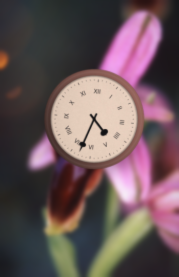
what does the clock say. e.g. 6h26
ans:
4h33
